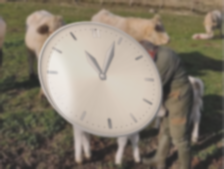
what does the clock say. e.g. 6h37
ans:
11h04
